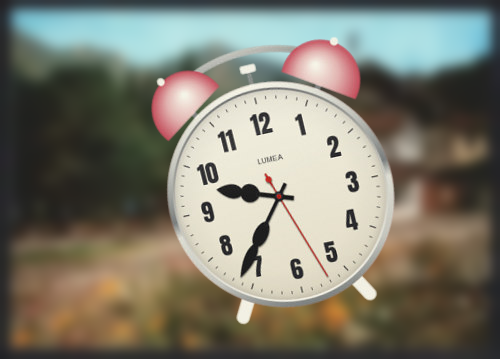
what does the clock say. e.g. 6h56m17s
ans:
9h36m27s
